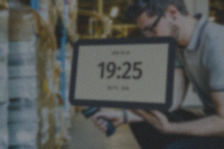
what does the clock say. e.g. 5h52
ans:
19h25
